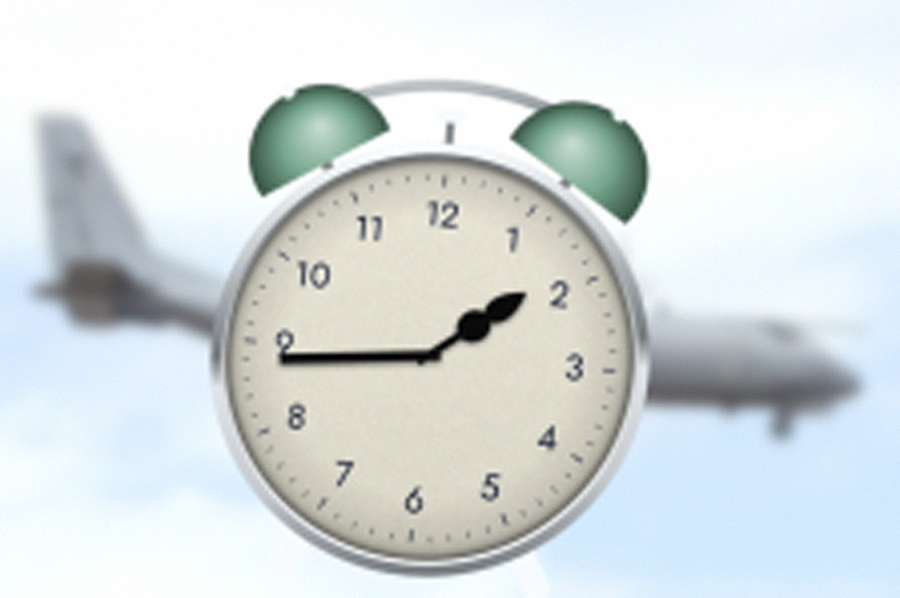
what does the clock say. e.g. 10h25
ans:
1h44
